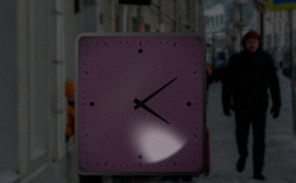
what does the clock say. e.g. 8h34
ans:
4h09
